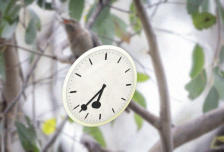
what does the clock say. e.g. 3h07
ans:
6h38
